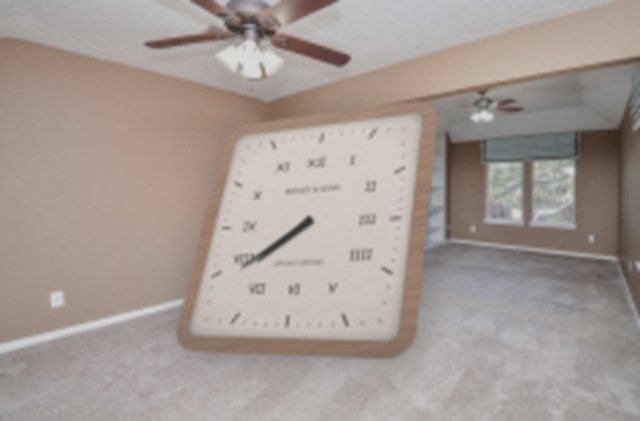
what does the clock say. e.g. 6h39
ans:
7h39
